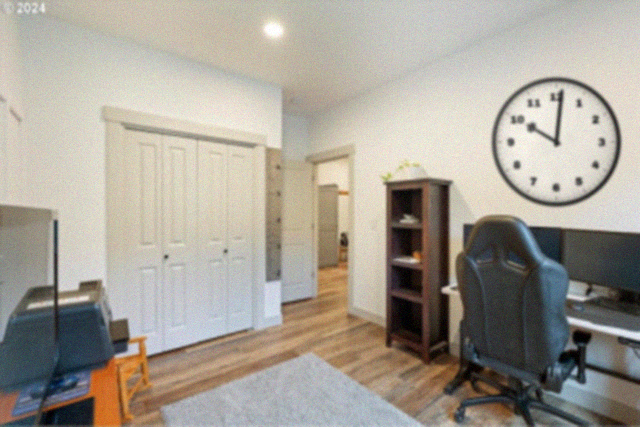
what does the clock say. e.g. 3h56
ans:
10h01
